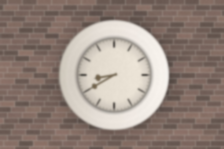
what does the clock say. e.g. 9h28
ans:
8h40
